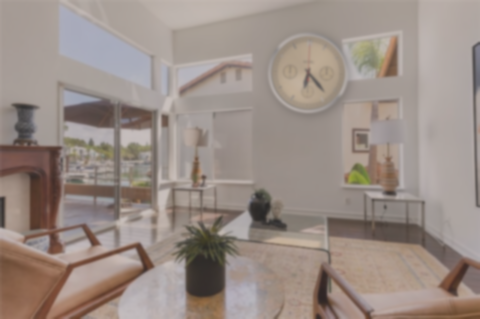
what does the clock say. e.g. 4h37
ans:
6h23
